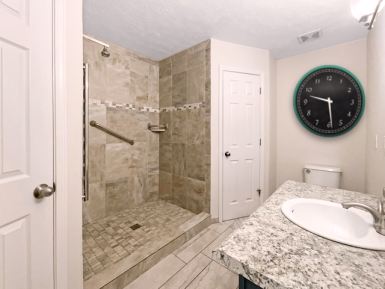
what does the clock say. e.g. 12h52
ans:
9h29
